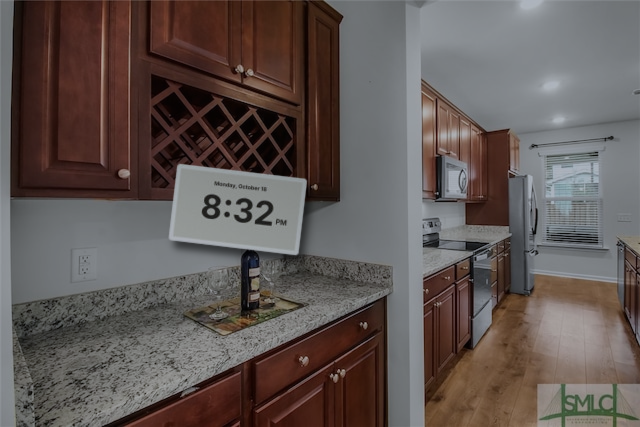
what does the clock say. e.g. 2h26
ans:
8h32
